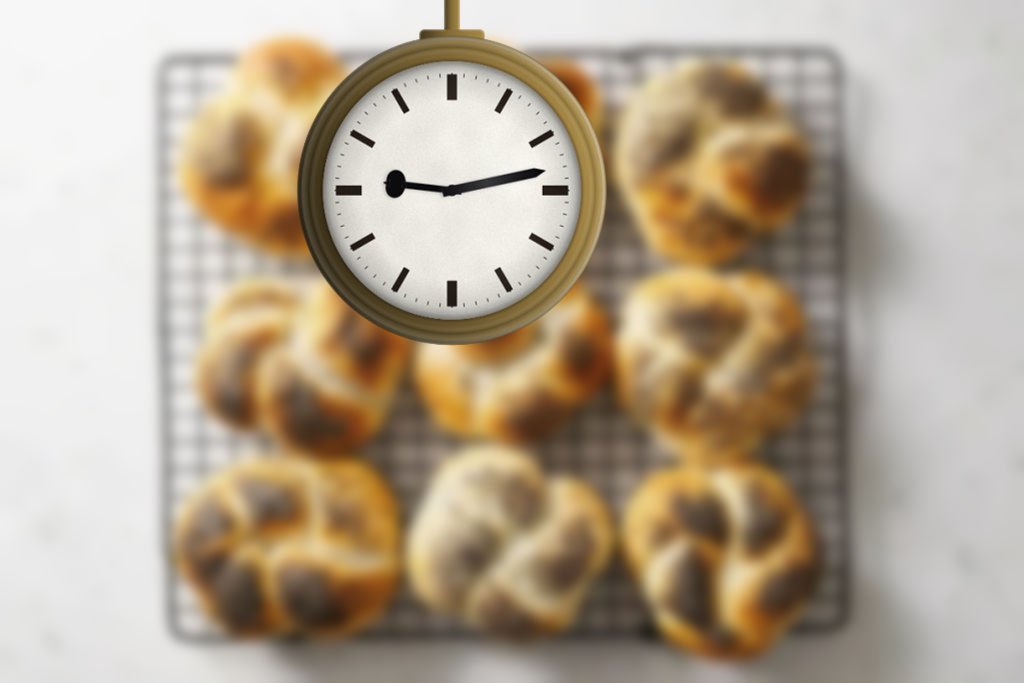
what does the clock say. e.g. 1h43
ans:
9h13
